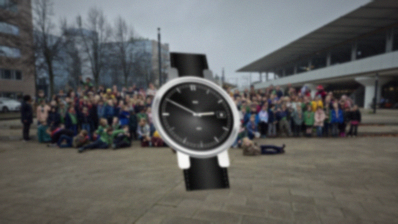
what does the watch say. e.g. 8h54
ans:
2h50
